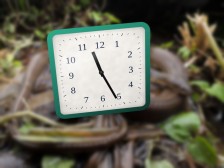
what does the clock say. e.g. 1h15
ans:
11h26
